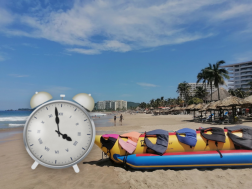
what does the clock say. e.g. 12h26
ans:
3h58
